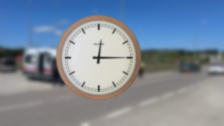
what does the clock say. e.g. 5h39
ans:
12h15
